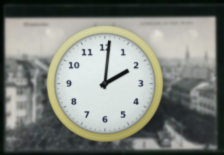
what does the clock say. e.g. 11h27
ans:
2h01
